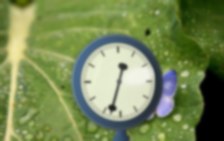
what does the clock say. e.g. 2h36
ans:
12h33
